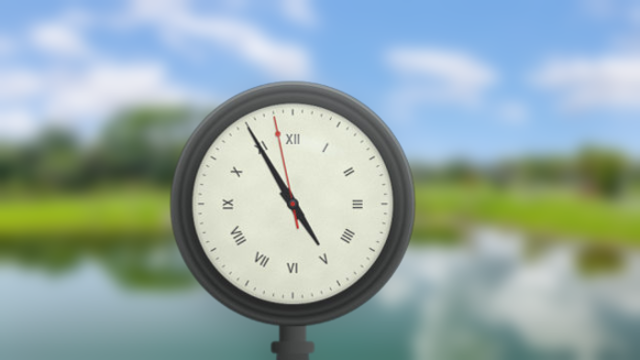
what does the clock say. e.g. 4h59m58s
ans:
4h54m58s
